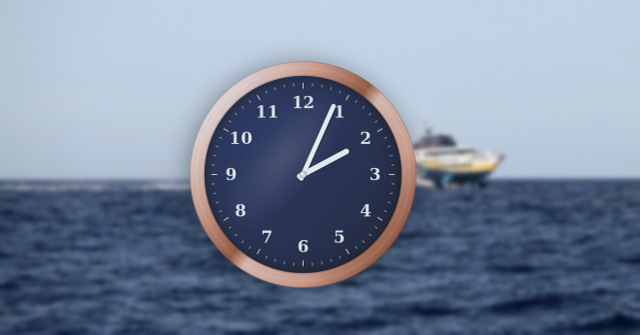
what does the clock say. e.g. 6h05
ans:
2h04
